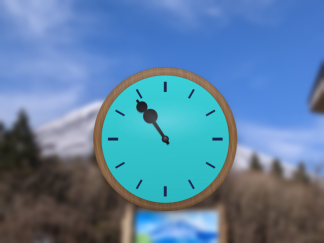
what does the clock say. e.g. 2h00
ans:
10h54
